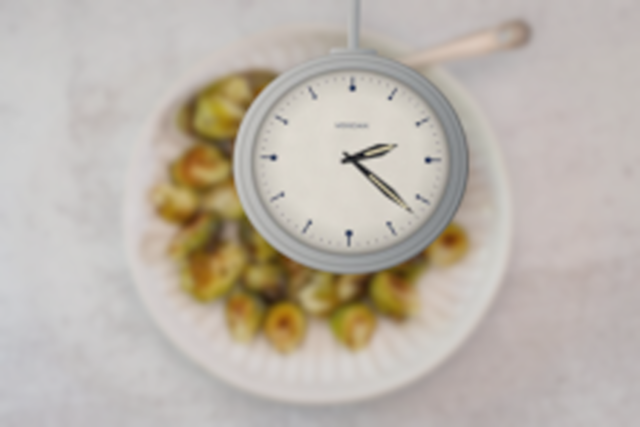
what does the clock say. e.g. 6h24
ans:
2h22
